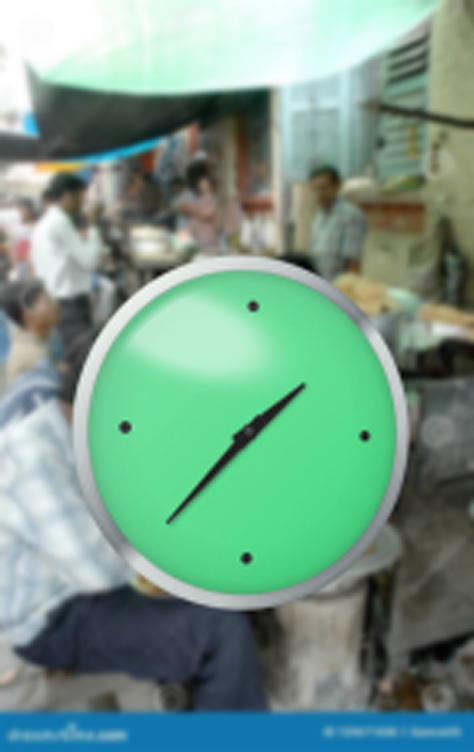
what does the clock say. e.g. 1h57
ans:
1h37
